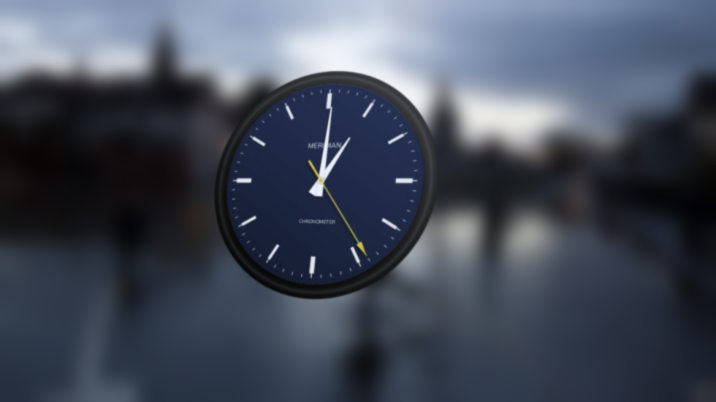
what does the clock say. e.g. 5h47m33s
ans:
1h00m24s
